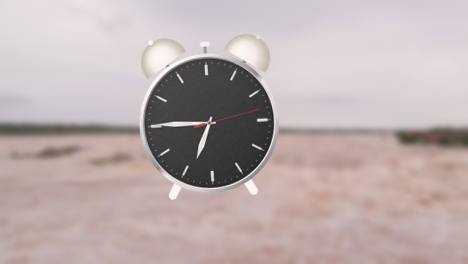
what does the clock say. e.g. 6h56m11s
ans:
6h45m13s
